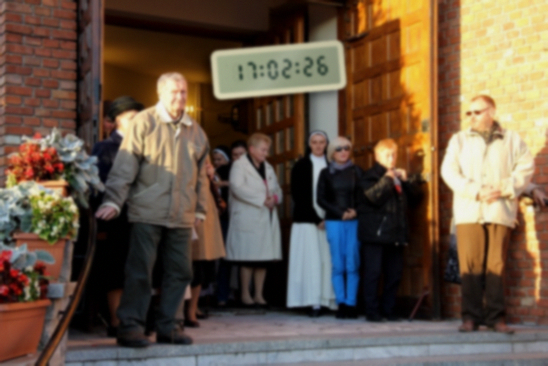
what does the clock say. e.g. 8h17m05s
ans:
17h02m26s
